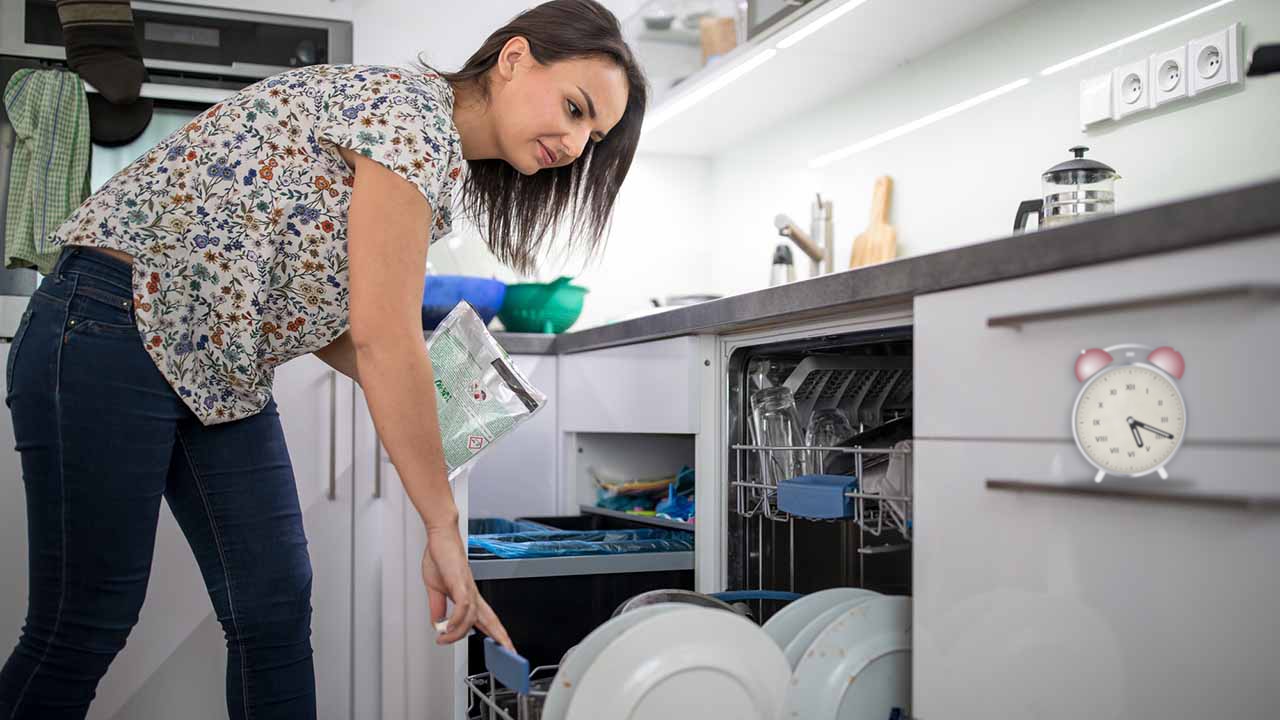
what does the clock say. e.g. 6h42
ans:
5h19
